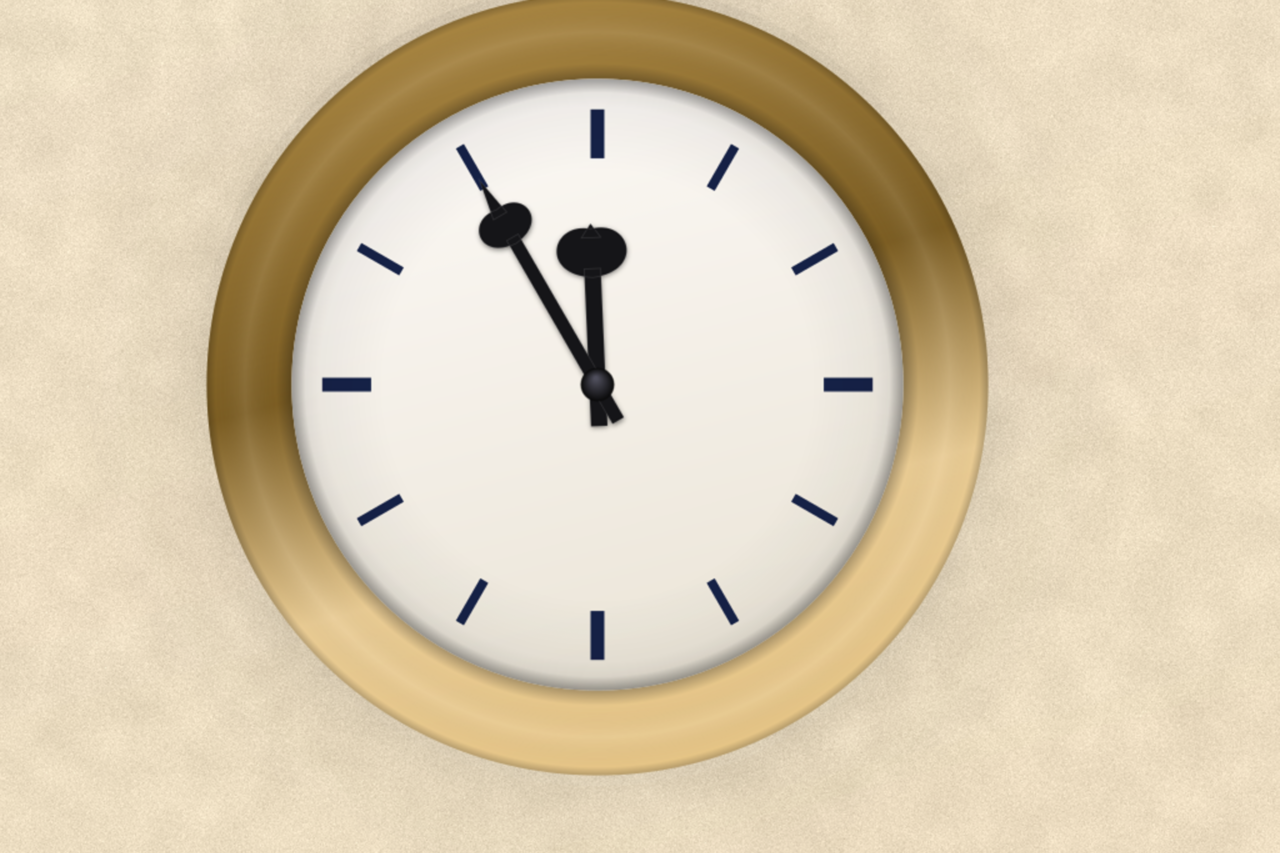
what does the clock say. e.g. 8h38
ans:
11h55
